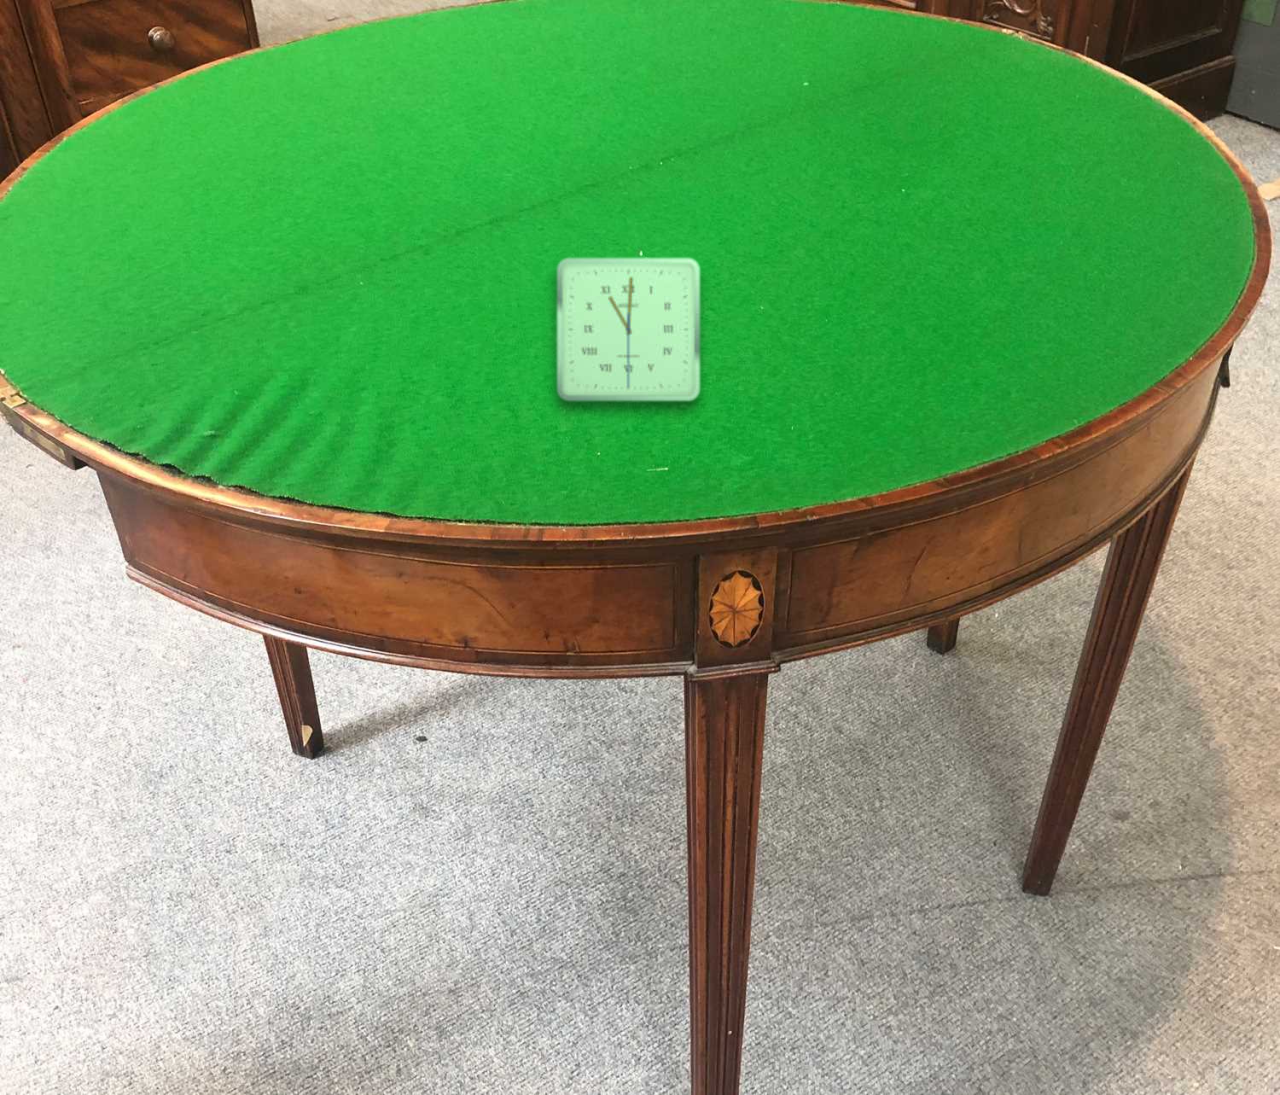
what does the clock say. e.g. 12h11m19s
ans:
11h00m30s
